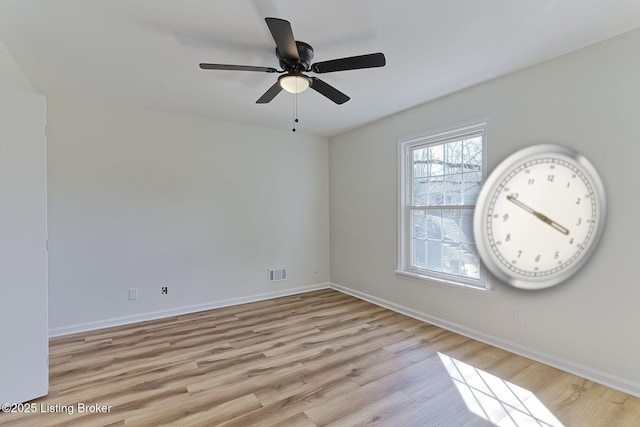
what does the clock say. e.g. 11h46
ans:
3h49
